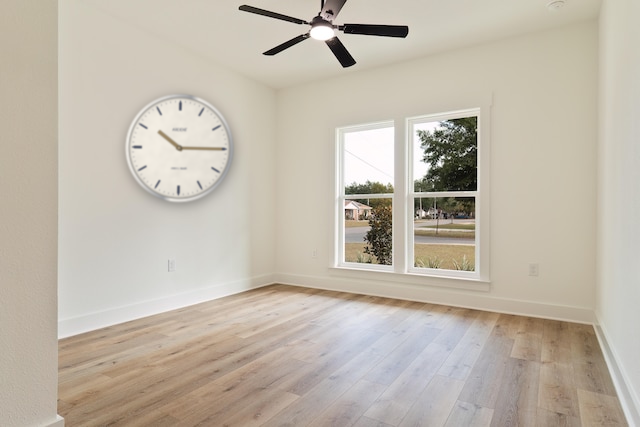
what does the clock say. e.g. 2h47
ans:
10h15
